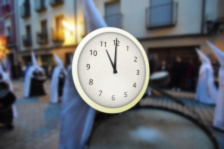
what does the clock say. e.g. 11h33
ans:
11h00
